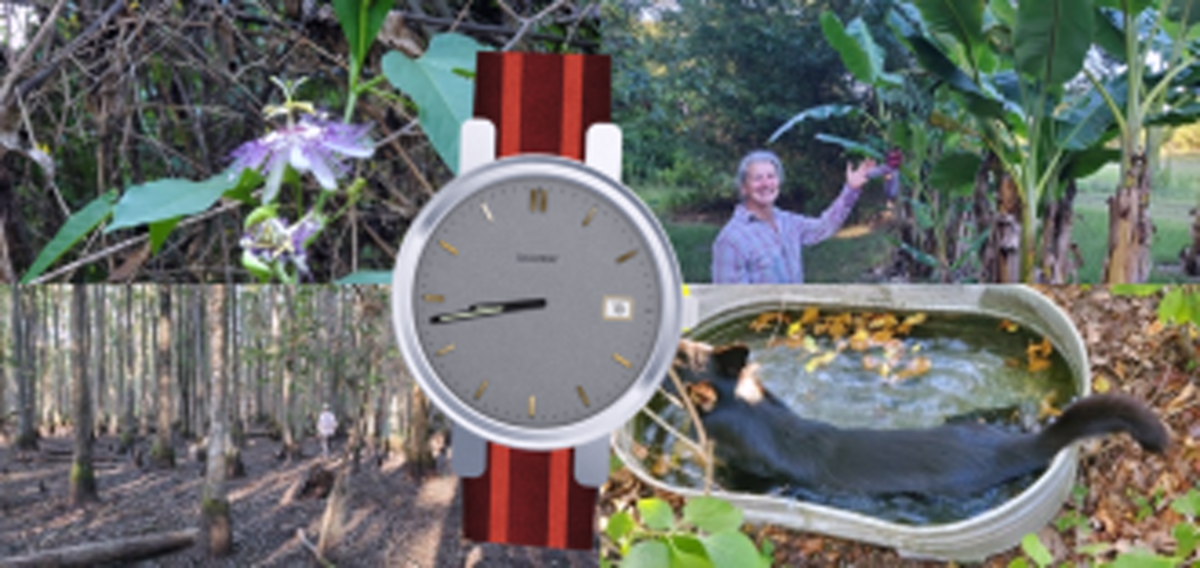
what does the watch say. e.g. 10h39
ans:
8h43
